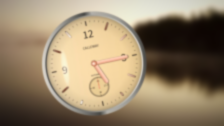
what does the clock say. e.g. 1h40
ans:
5h15
